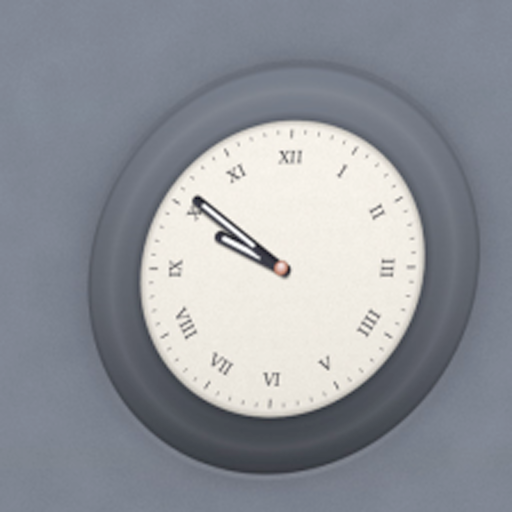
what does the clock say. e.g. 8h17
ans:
9h51
